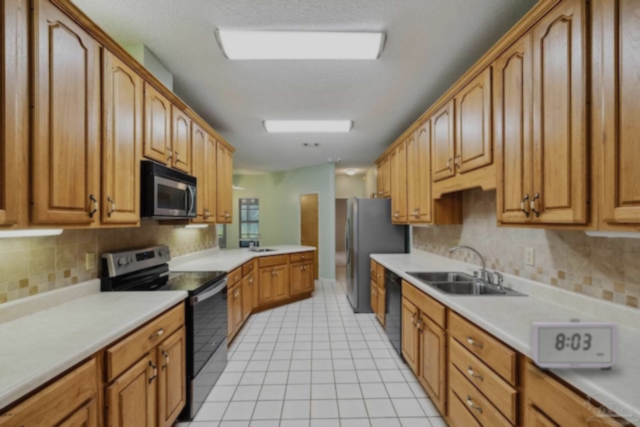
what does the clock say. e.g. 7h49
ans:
8h03
